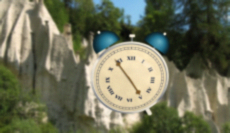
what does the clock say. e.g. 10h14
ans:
4h54
